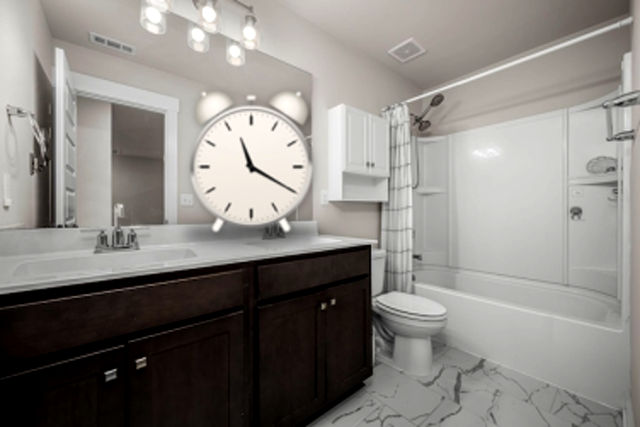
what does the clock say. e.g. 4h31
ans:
11h20
